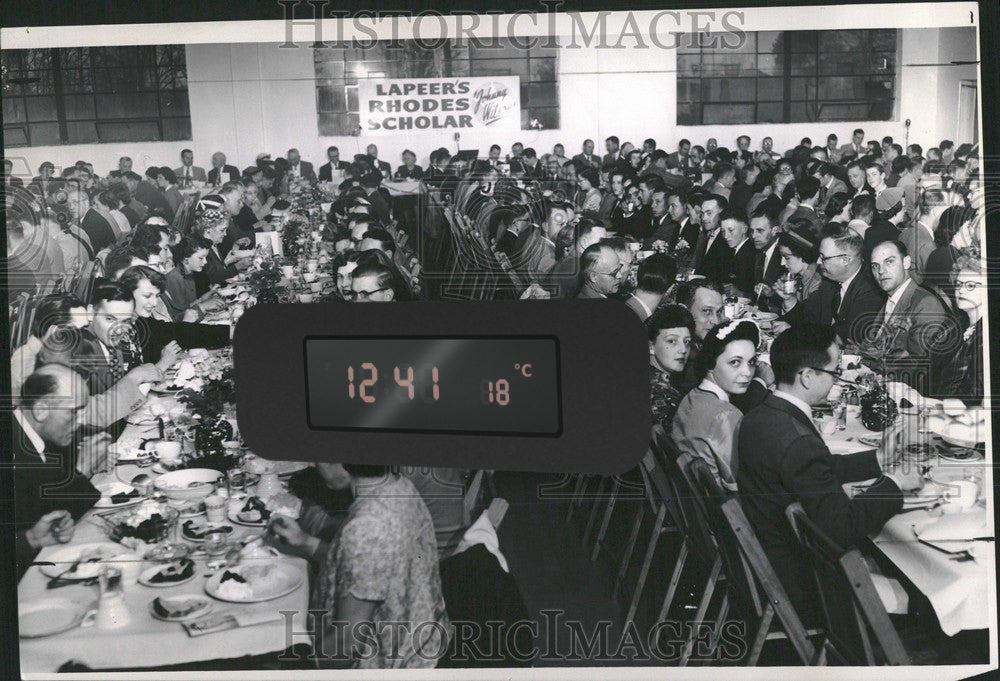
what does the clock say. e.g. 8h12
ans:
12h41
